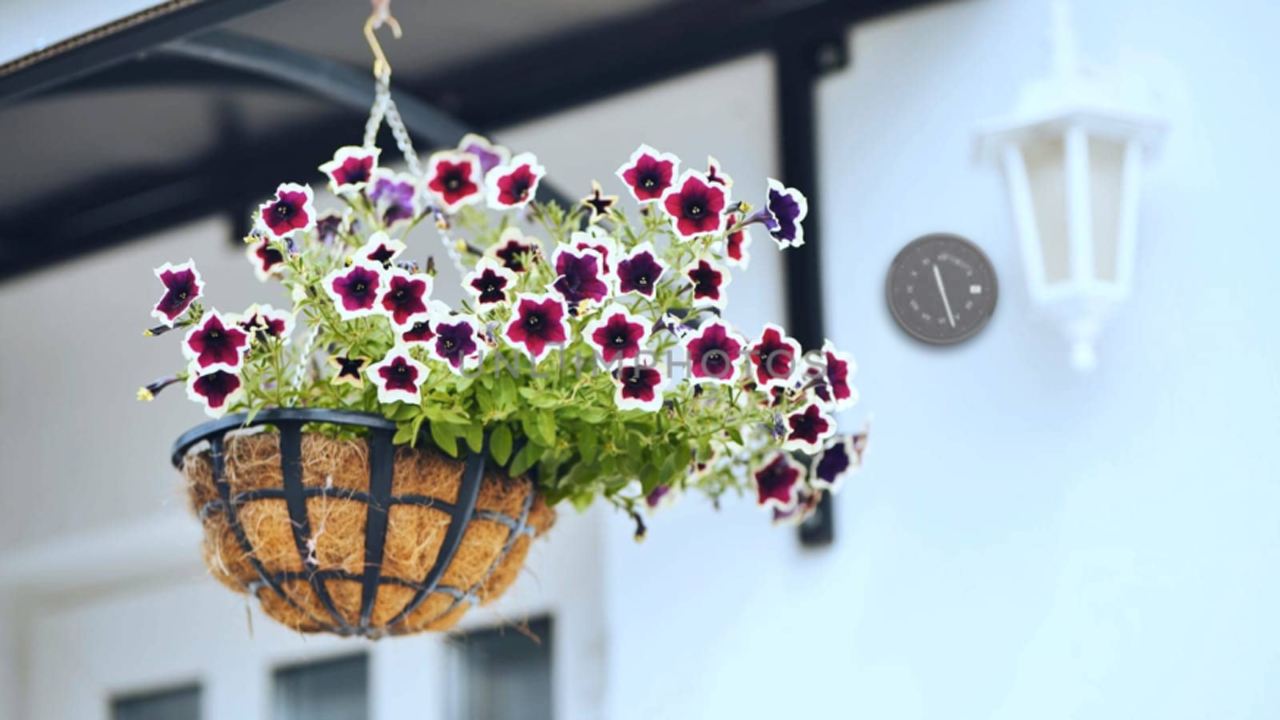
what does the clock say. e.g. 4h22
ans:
11h27
